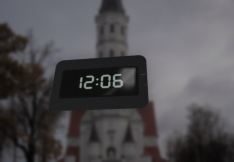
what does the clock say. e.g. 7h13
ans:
12h06
